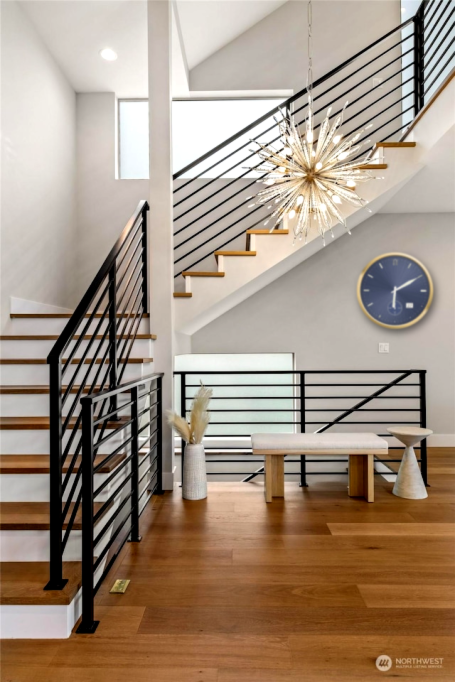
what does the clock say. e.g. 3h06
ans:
6h10
